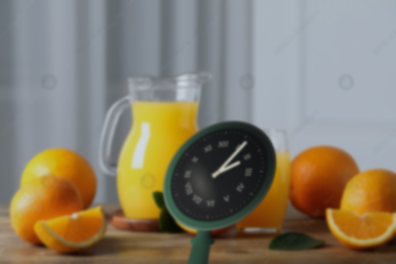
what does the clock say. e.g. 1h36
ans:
2h06
